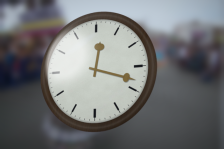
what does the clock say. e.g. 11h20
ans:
12h18
